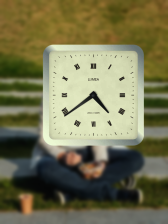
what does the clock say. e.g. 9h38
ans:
4h39
